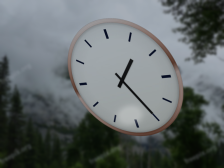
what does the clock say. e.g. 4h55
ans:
1h25
